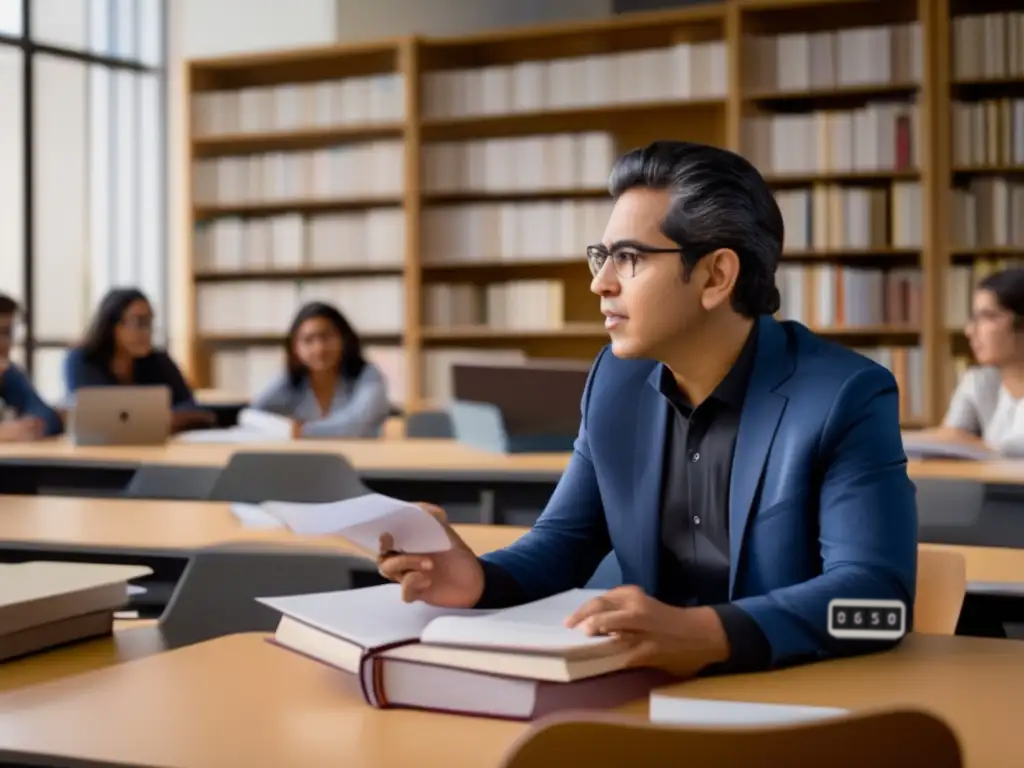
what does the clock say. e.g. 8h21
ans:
6h50
